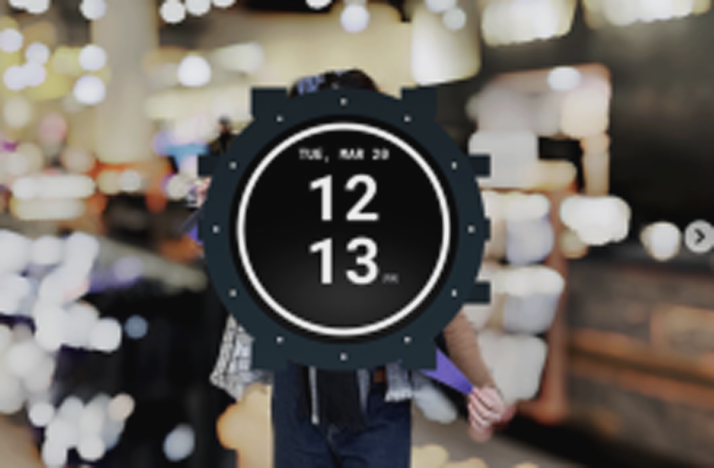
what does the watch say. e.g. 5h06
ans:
12h13
